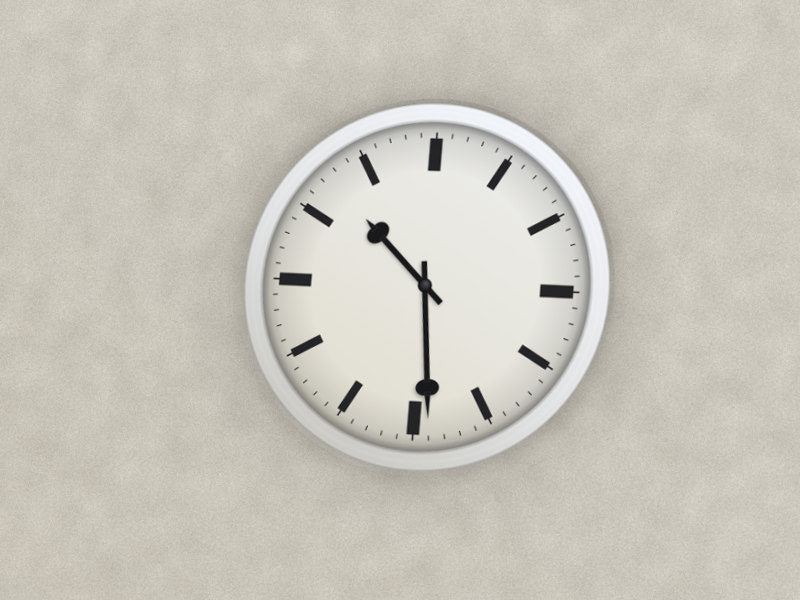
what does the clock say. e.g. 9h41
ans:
10h29
